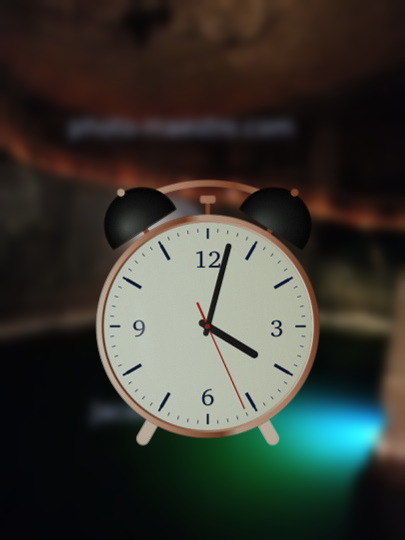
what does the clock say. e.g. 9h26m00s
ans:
4h02m26s
